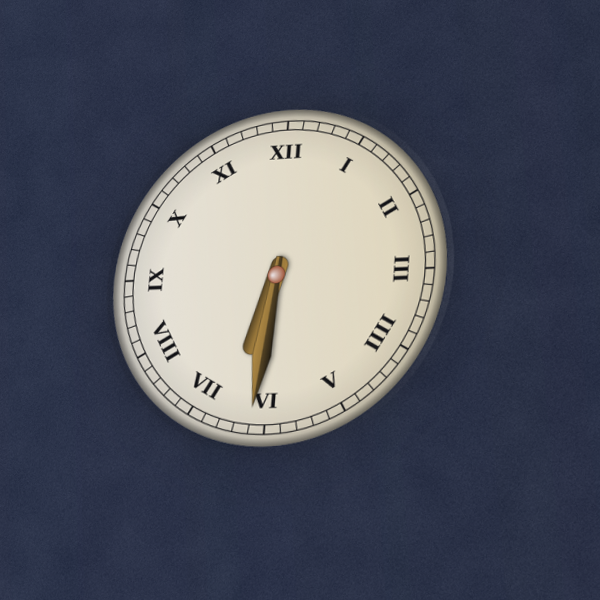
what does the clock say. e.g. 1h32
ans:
6h31
